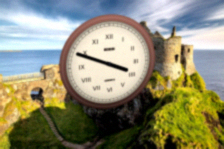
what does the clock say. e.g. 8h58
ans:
3h49
